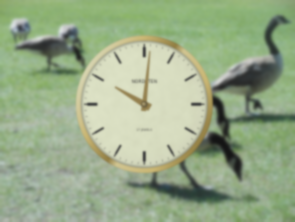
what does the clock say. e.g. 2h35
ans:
10h01
